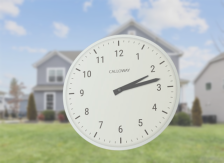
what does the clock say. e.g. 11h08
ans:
2h13
